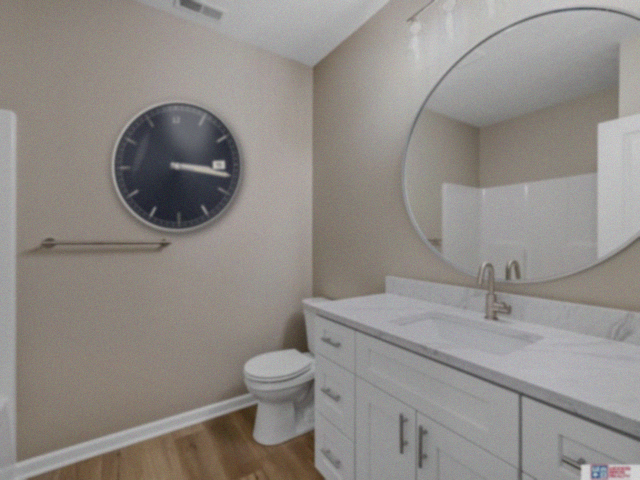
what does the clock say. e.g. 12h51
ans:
3h17
